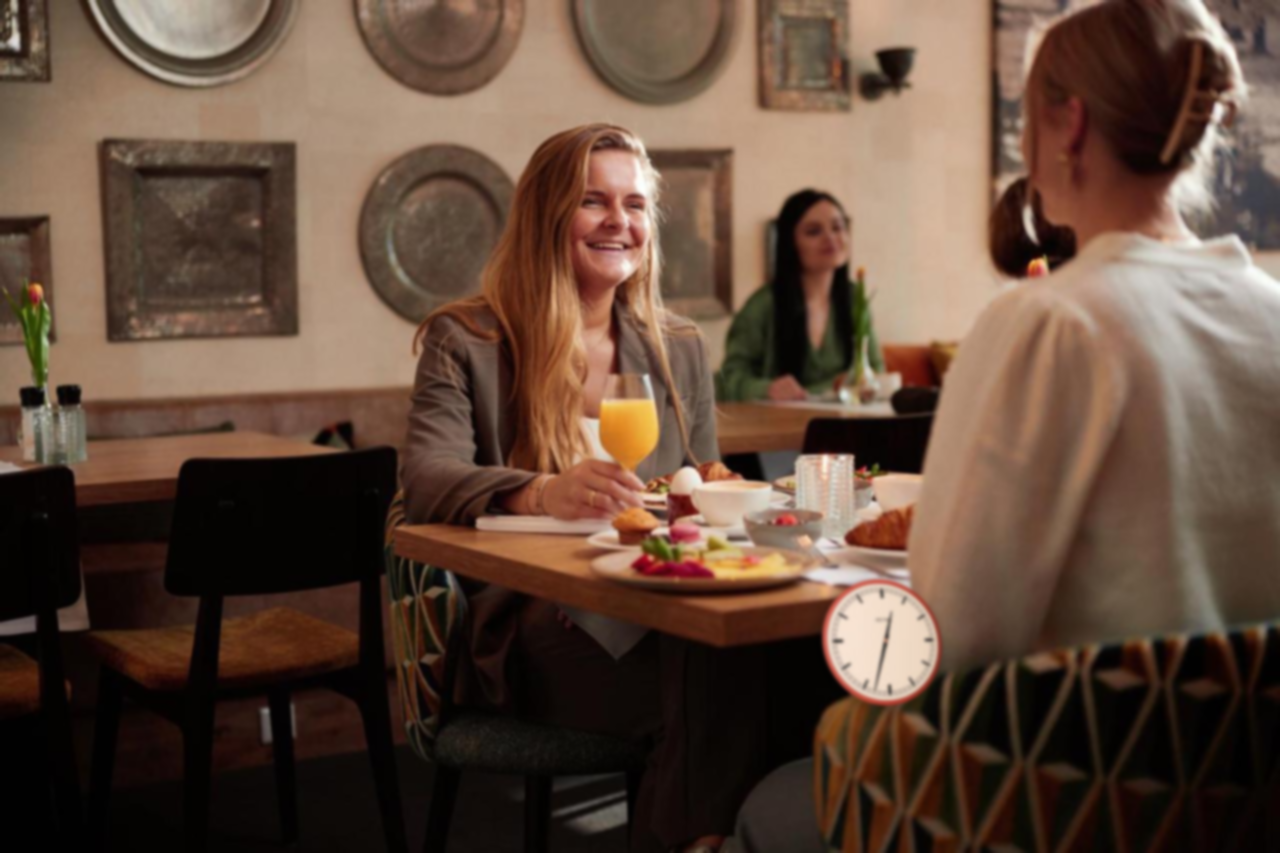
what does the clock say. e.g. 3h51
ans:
12h33
